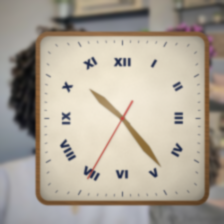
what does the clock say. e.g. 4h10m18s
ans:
10h23m35s
